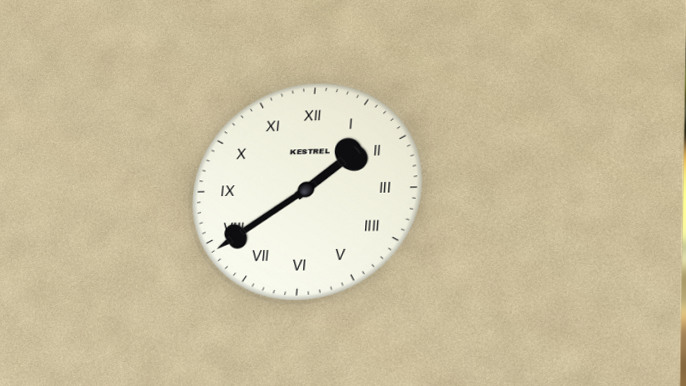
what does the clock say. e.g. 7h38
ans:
1h39
